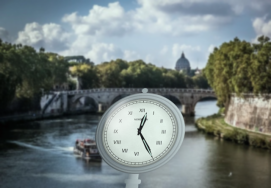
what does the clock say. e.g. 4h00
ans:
12h25
